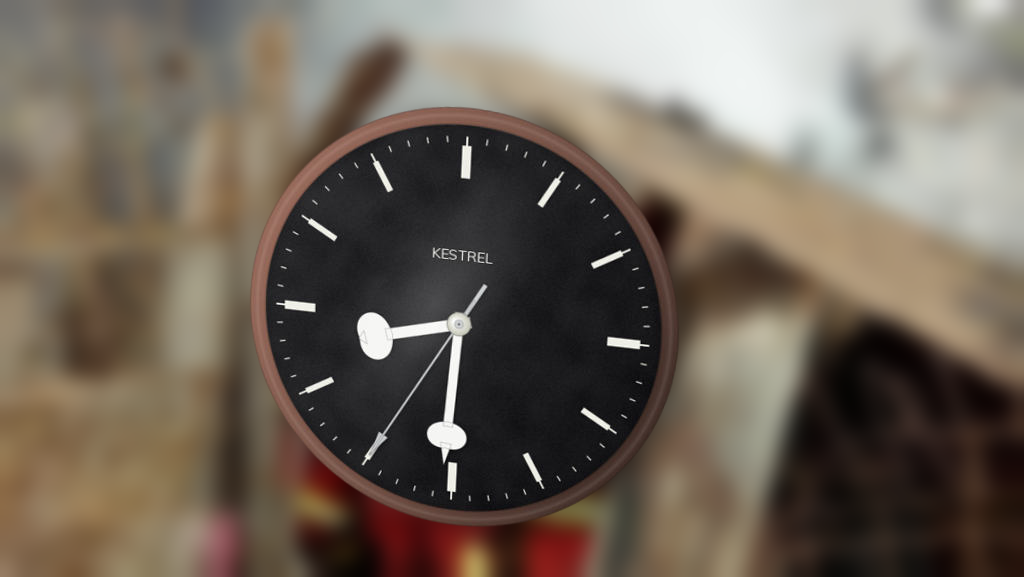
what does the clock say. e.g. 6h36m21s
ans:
8h30m35s
